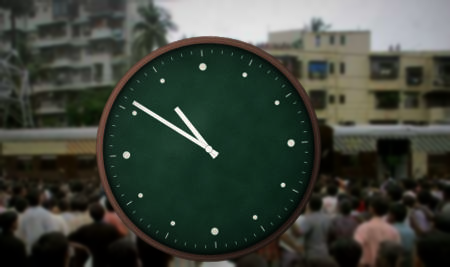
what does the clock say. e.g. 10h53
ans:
10h51
